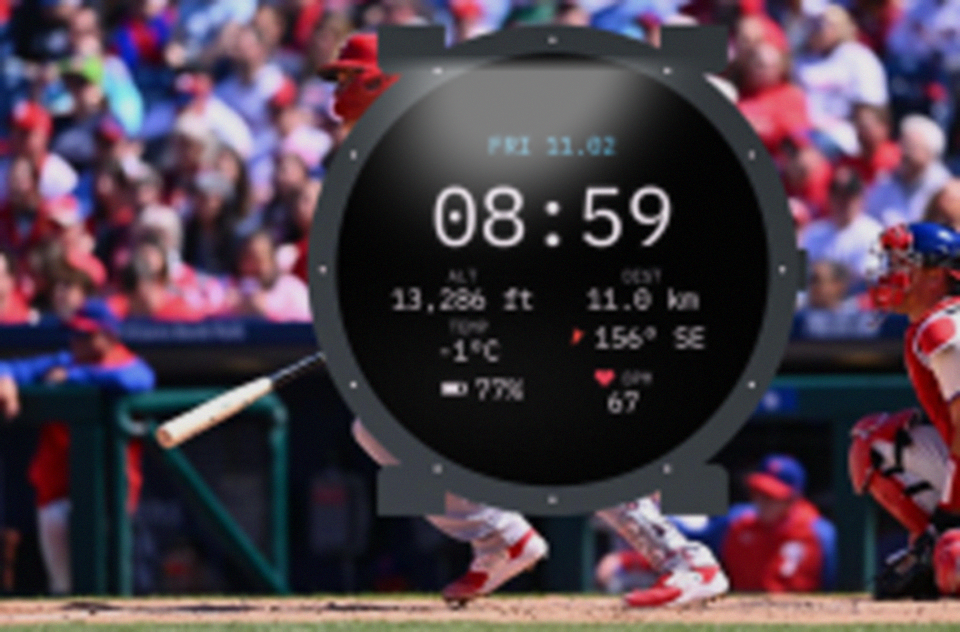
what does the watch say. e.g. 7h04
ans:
8h59
